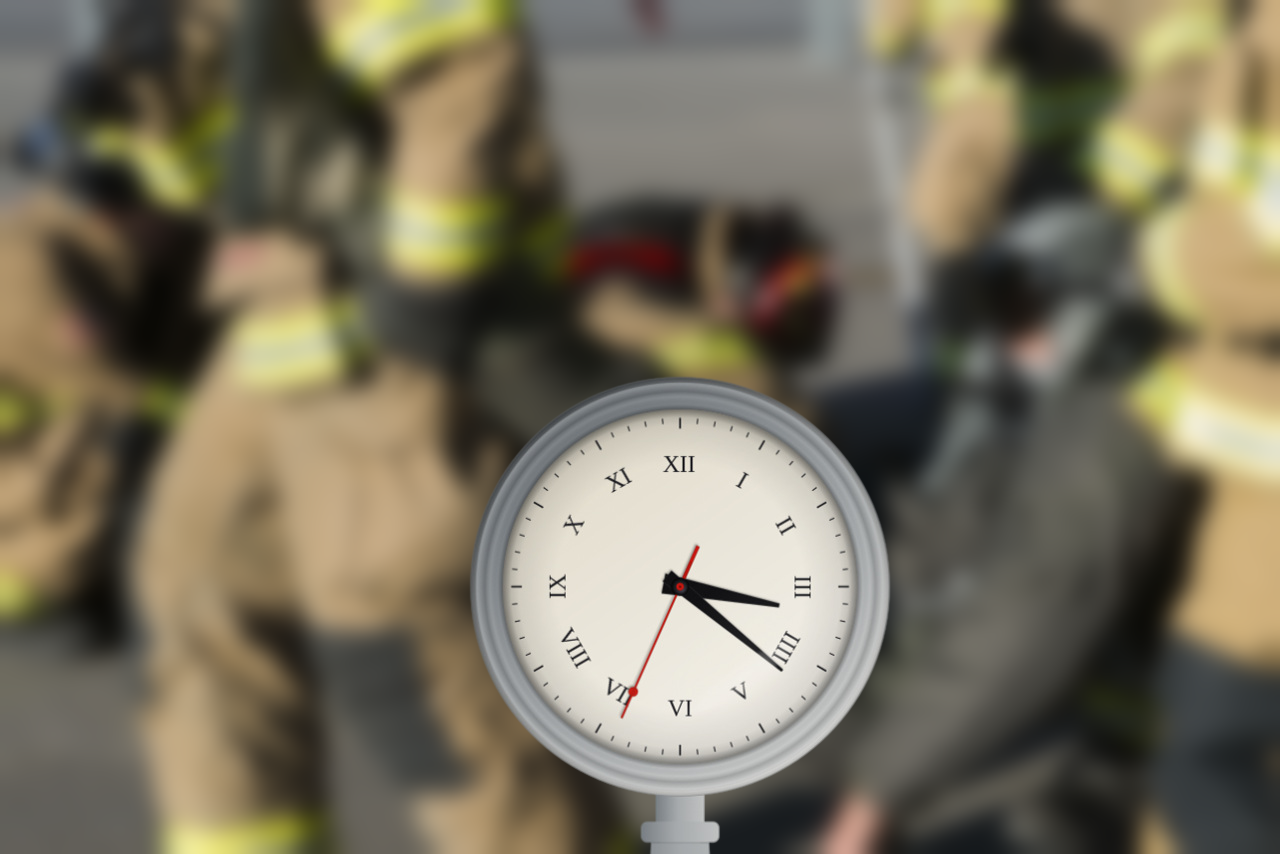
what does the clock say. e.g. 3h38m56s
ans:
3h21m34s
